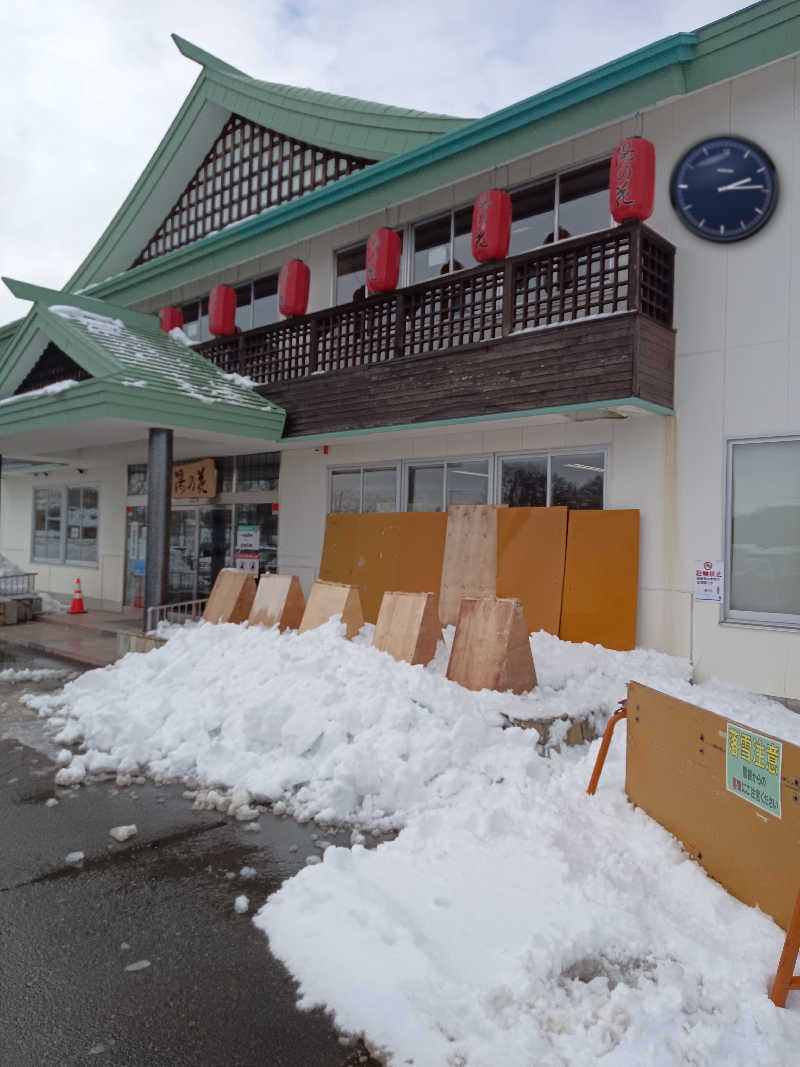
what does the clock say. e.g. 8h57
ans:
2h14
